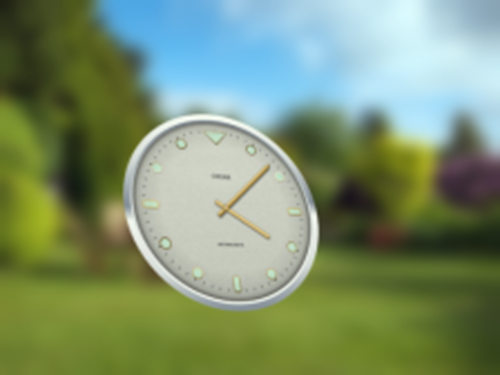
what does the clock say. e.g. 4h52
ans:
4h08
